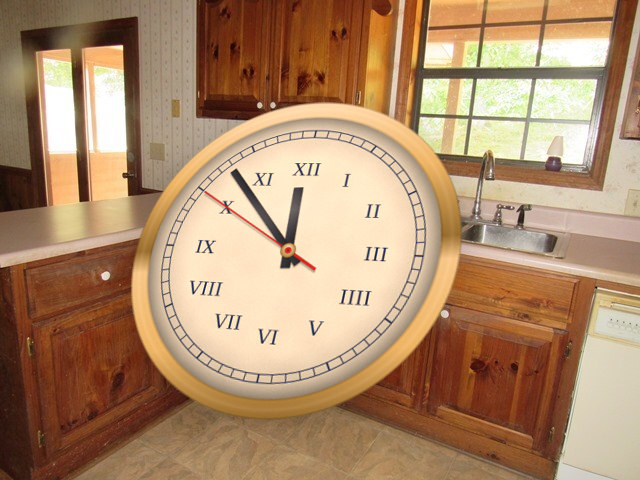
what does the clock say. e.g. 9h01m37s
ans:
11h52m50s
